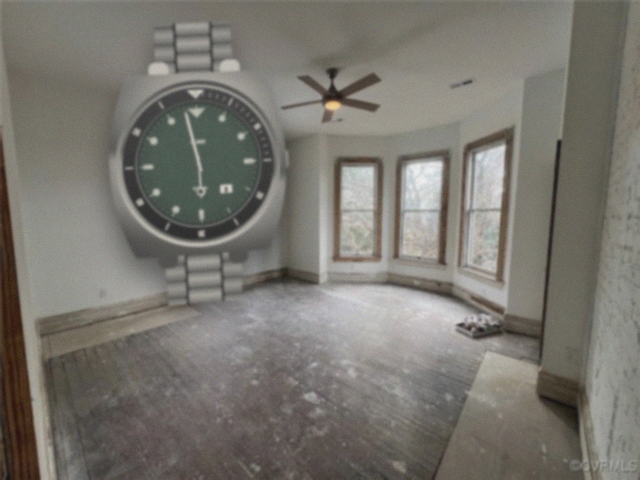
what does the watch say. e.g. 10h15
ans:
5h58
